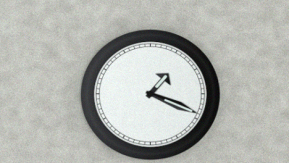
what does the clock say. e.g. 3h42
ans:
1h19
